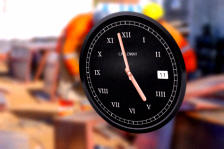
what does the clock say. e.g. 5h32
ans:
4h58
